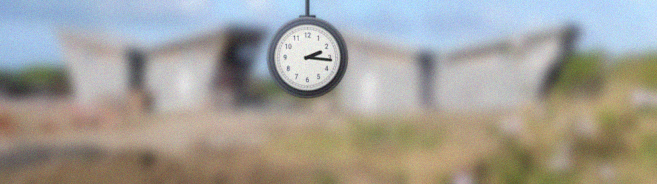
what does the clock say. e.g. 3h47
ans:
2h16
